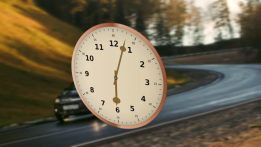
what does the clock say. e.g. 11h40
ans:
6h03
